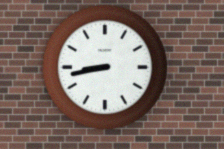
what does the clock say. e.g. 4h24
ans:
8h43
